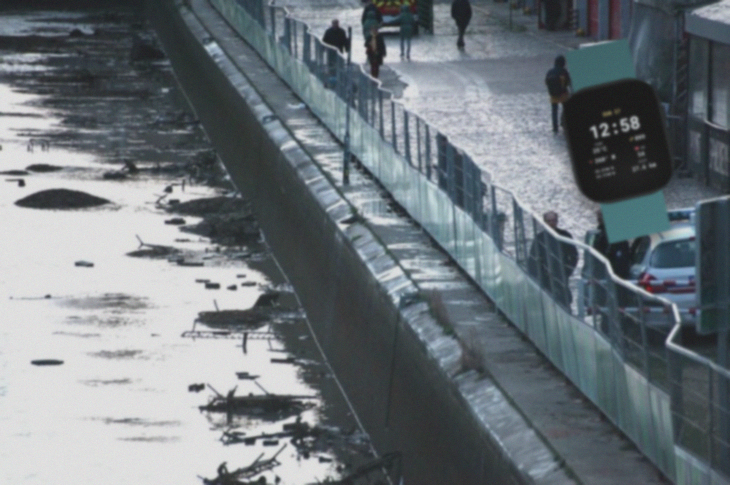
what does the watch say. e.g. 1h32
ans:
12h58
